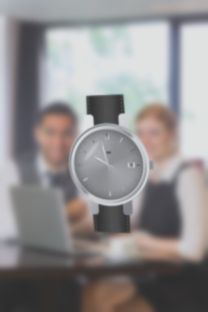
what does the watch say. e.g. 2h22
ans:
9h58
